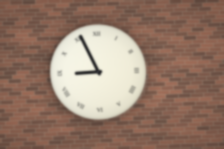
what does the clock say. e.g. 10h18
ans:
8h56
